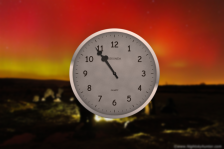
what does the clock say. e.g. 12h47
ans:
10h54
